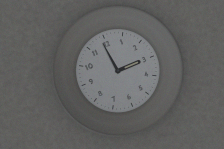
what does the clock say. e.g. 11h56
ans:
2h59
